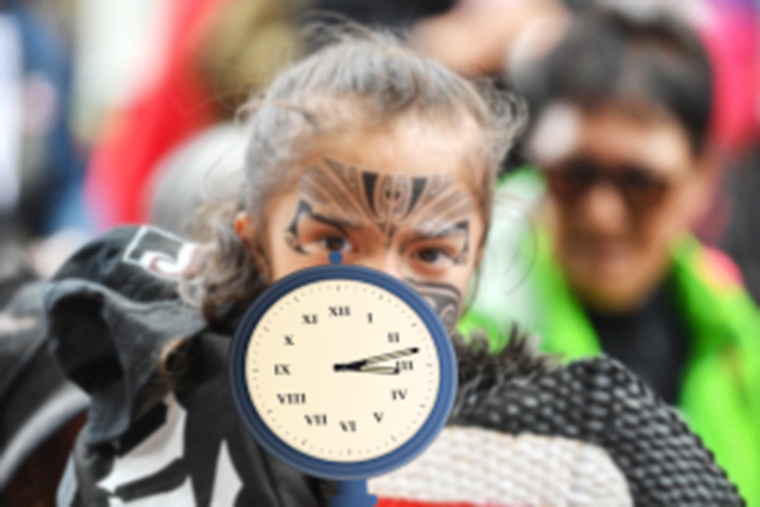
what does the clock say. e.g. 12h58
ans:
3h13
